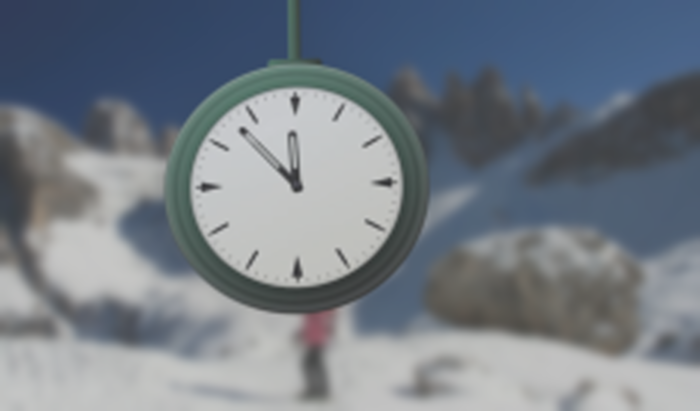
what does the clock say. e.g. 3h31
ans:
11h53
